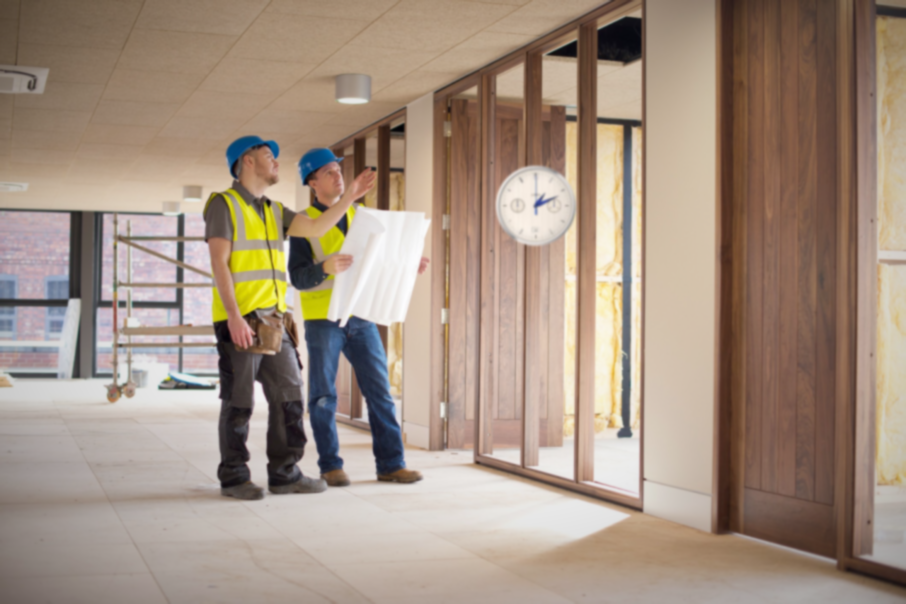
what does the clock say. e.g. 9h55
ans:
1h11
